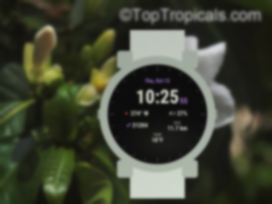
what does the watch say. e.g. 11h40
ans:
10h25
